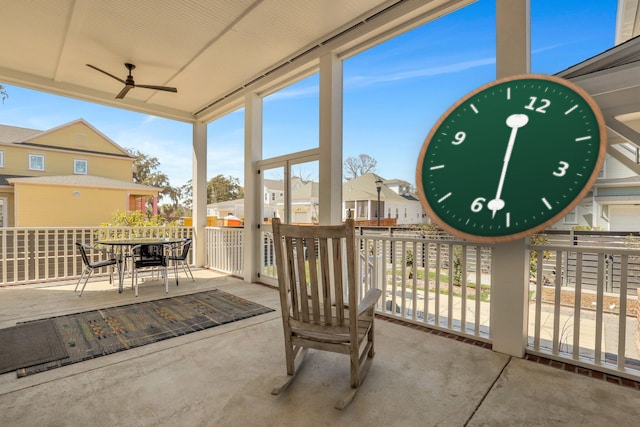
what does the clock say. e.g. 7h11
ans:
11h27
